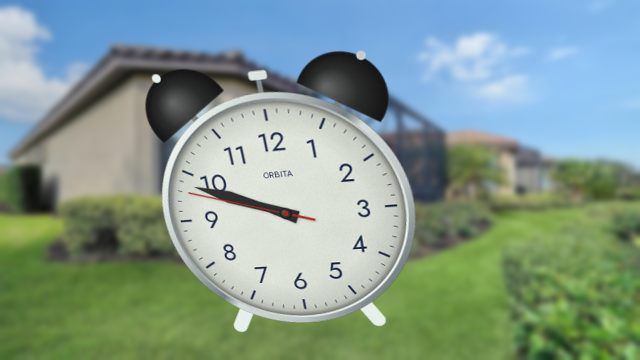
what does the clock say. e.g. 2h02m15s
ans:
9h48m48s
